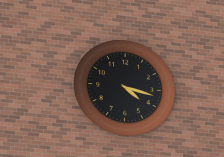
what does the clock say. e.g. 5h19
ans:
4h17
